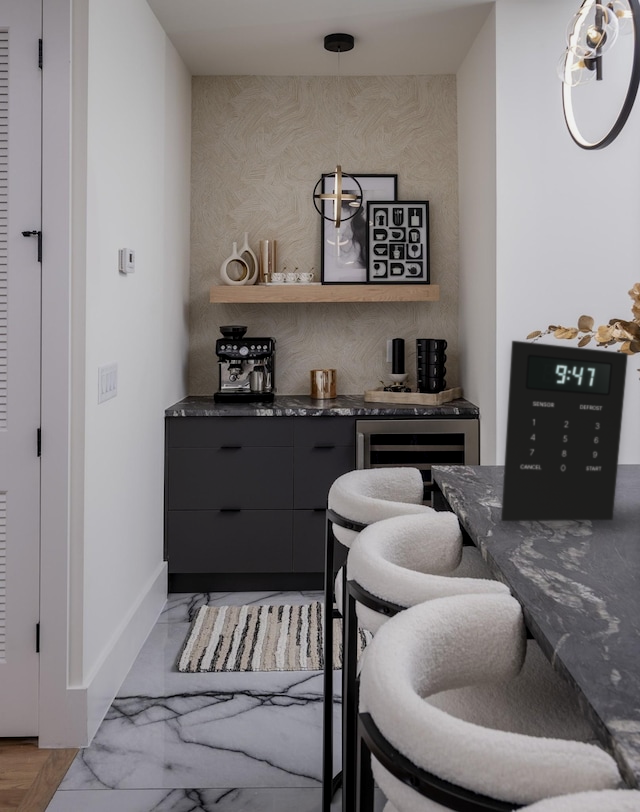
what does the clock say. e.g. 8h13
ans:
9h47
